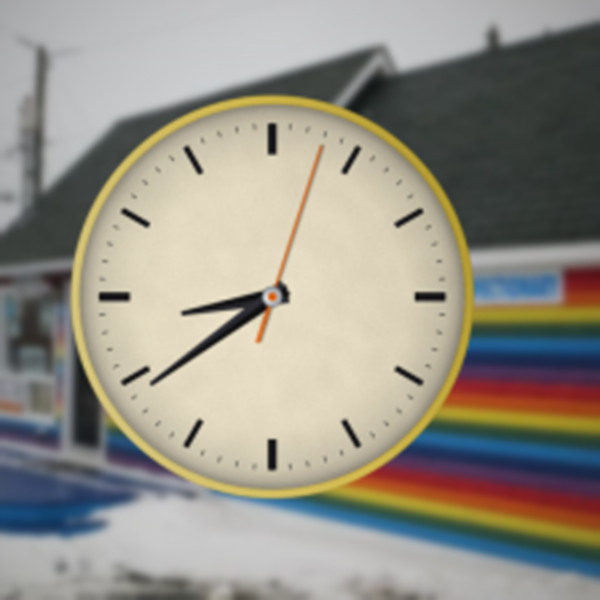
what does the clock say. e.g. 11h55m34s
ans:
8h39m03s
